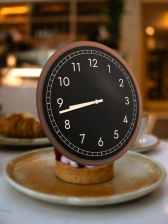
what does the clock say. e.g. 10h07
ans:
8h43
